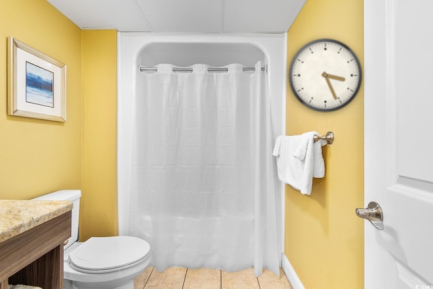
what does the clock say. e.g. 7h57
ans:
3h26
